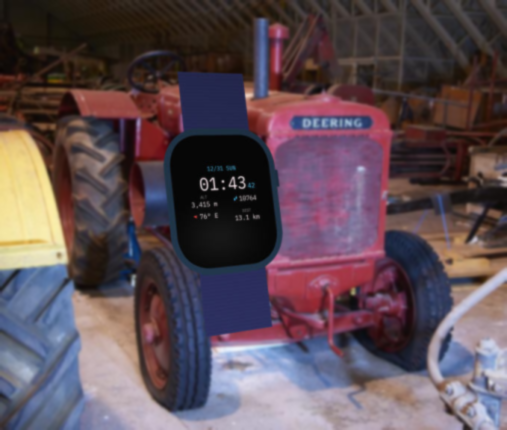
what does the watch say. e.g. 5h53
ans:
1h43
